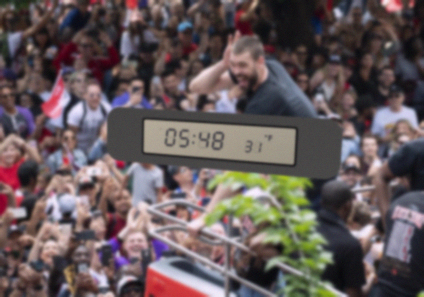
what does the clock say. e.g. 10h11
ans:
5h48
